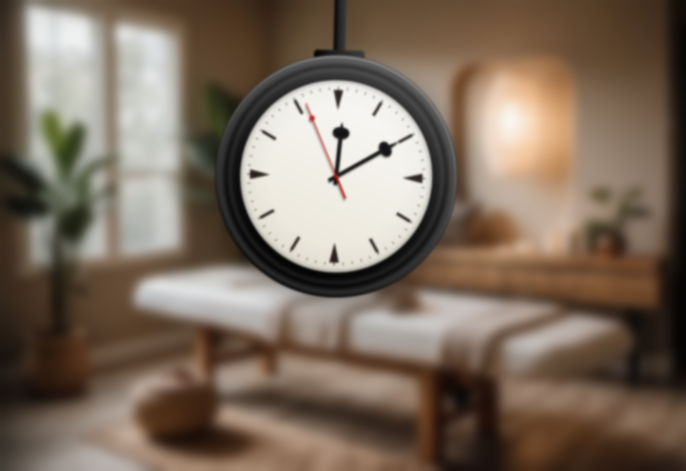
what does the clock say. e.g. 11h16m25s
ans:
12h09m56s
